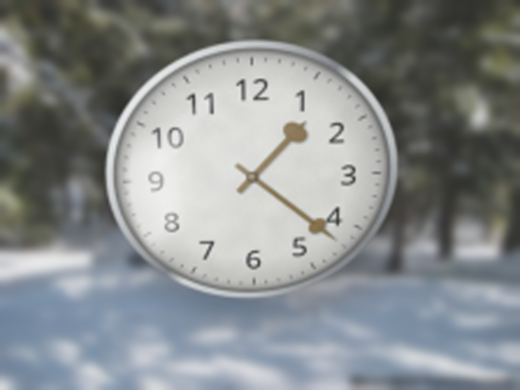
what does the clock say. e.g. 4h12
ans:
1h22
